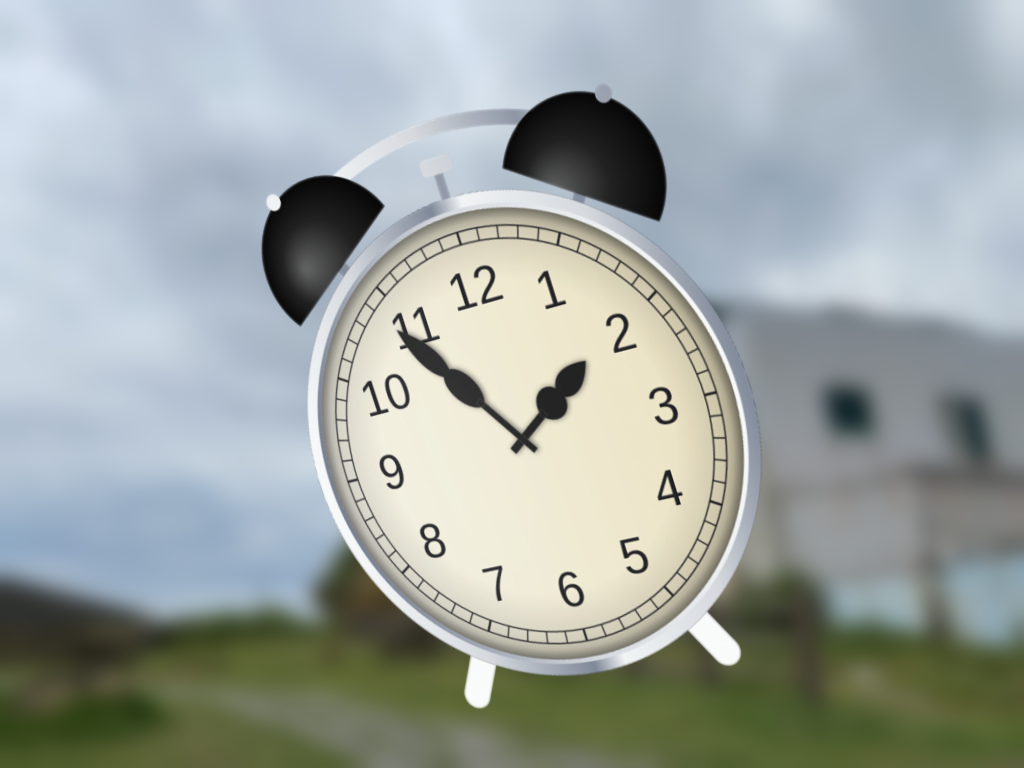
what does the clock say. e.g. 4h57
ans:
1h54
